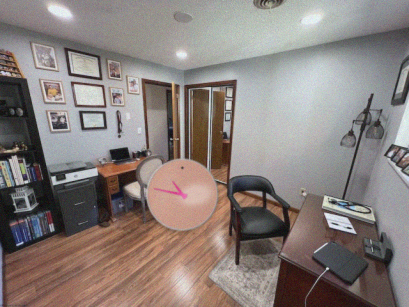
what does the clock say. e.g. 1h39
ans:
10h47
